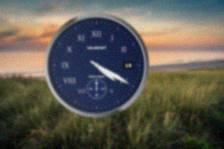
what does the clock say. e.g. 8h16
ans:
4h20
